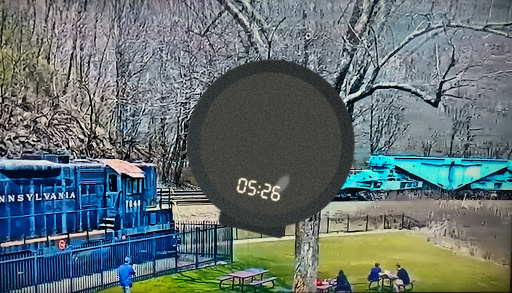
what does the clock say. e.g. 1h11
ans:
5h26
